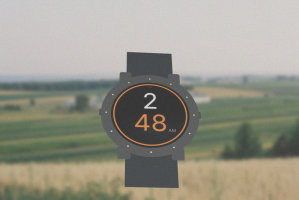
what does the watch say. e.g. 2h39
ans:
2h48
